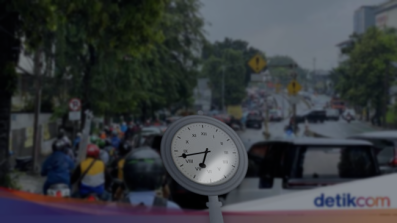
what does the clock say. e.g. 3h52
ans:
6h43
